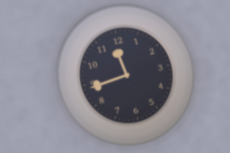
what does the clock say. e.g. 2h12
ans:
11h44
